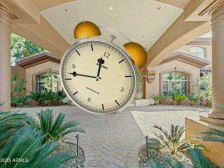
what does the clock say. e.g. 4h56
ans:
11h42
